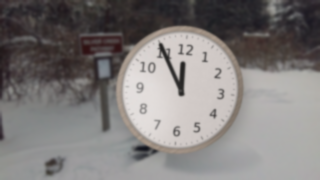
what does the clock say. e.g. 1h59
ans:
11h55
